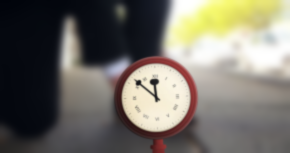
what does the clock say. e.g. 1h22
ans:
11h52
